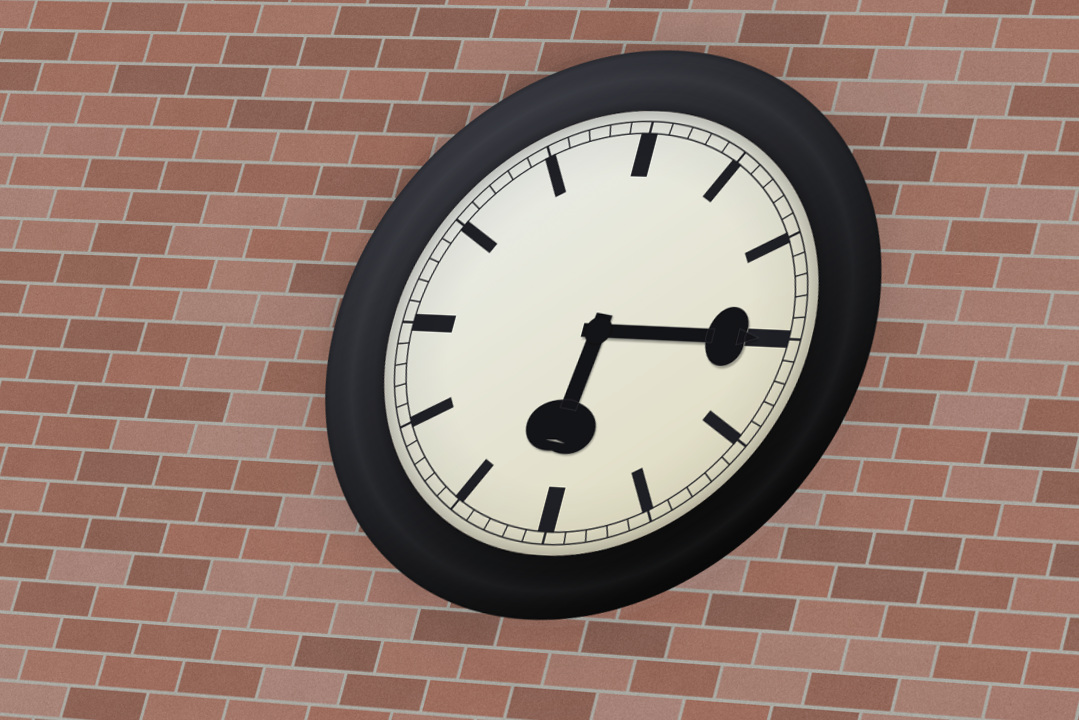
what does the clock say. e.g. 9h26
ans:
6h15
